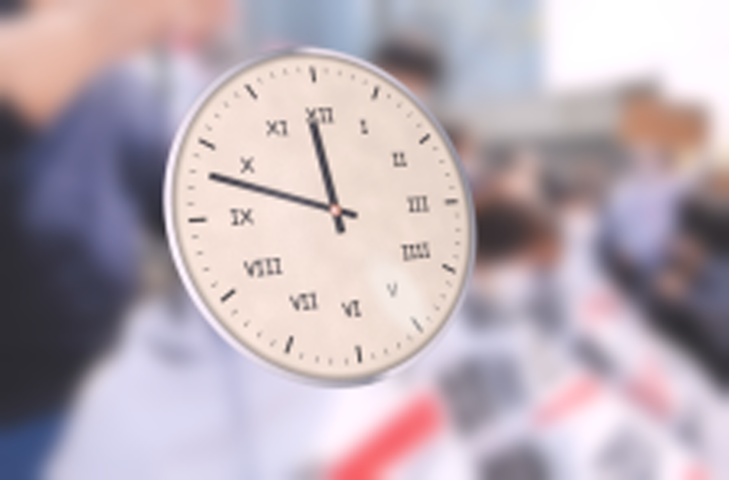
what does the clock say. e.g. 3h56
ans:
11h48
